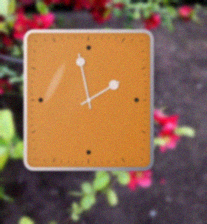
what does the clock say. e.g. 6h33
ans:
1h58
